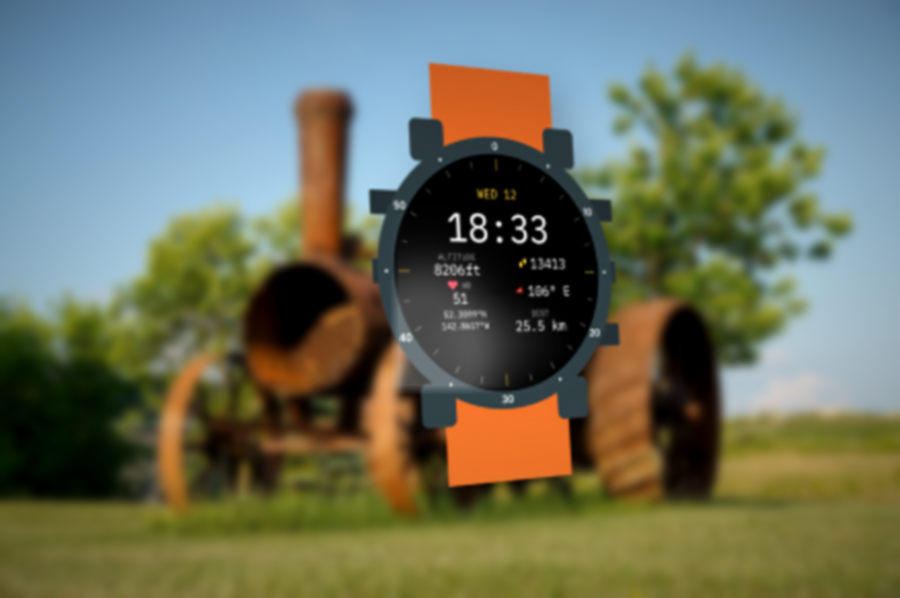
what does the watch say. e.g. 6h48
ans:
18h33
